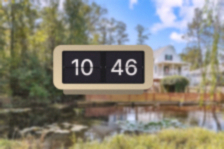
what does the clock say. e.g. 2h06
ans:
10h46
